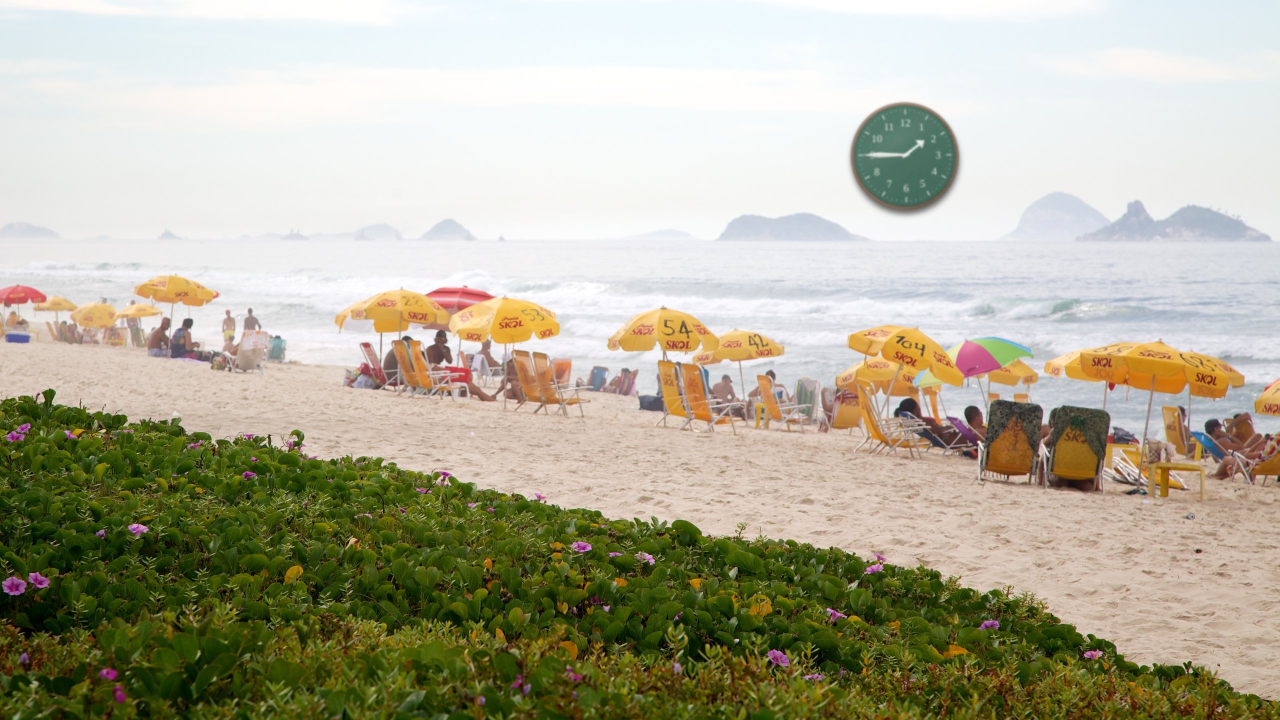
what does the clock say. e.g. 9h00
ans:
1h45
